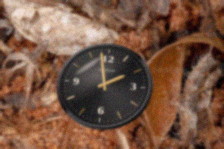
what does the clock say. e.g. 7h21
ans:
1h58
